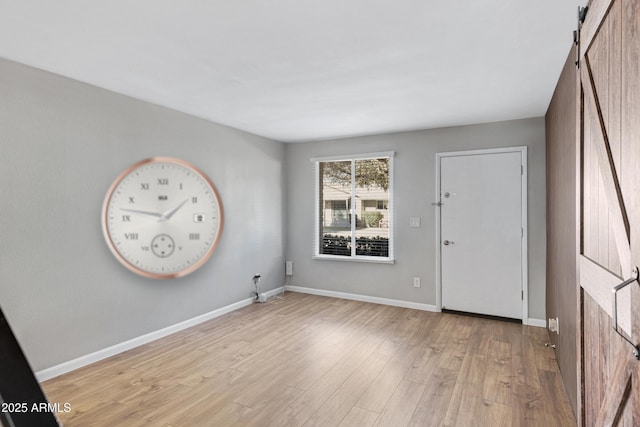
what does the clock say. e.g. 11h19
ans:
1h47
